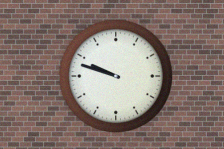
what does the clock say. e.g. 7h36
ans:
9h48
